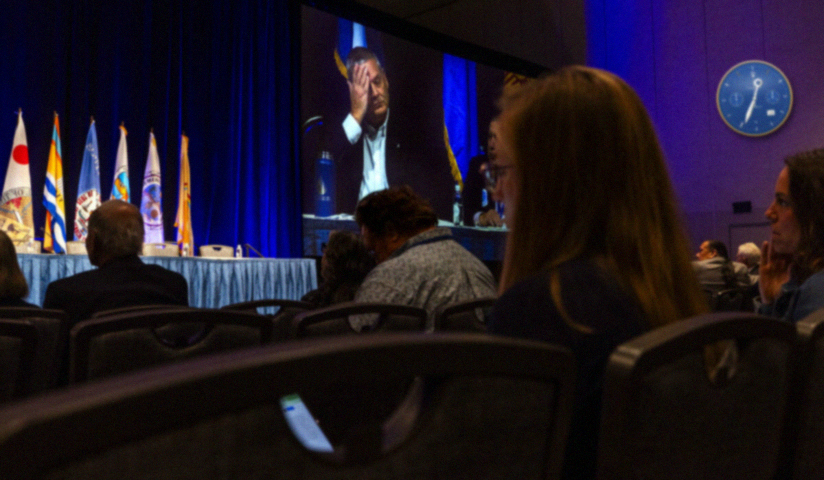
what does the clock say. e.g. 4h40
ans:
12h34
